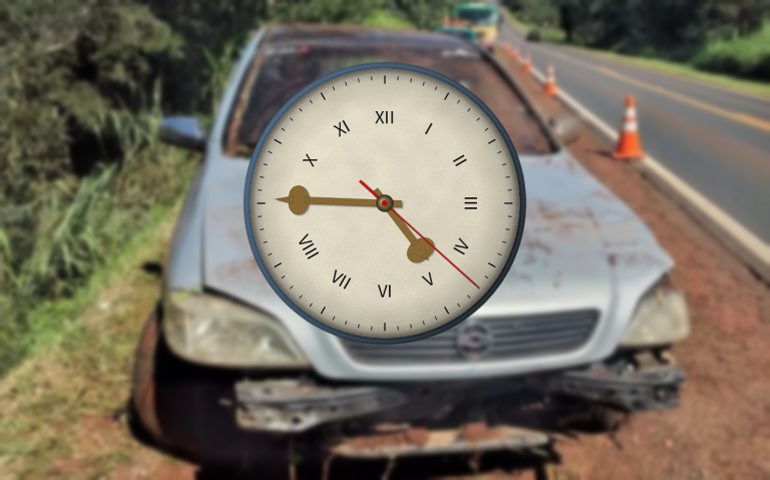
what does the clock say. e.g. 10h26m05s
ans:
4h45m22s
